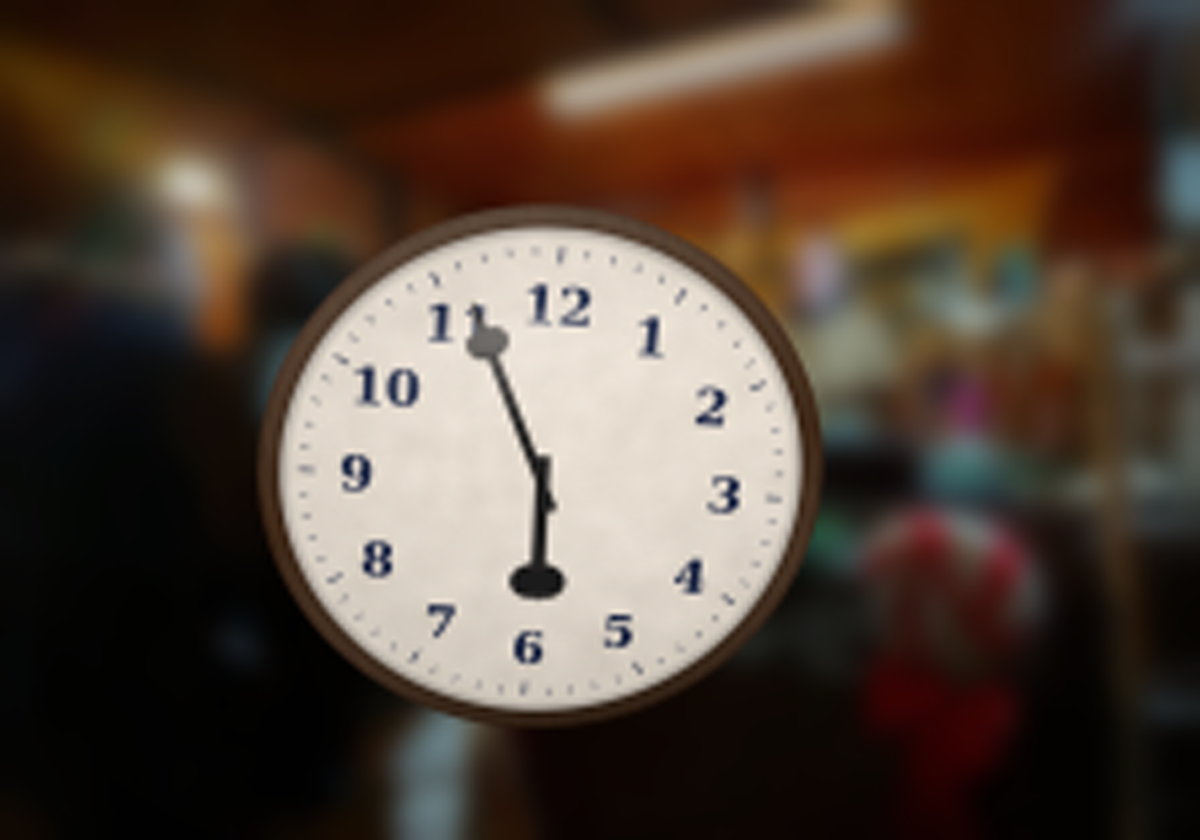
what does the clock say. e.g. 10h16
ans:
5h56
